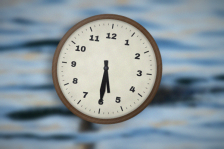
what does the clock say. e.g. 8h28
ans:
5h30
